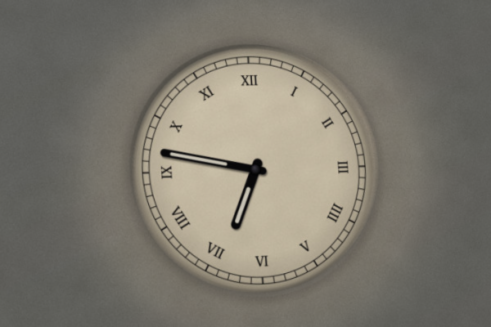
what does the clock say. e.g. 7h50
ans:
6h47
